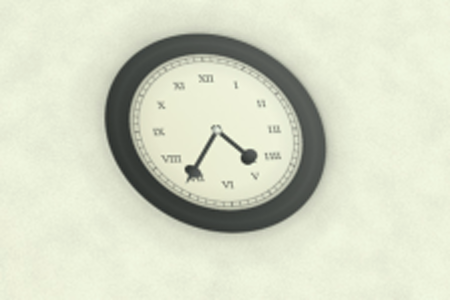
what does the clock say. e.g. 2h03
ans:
4h36
